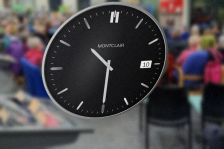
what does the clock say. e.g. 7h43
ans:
10h30
